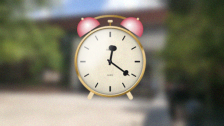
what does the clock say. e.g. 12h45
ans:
12h21
